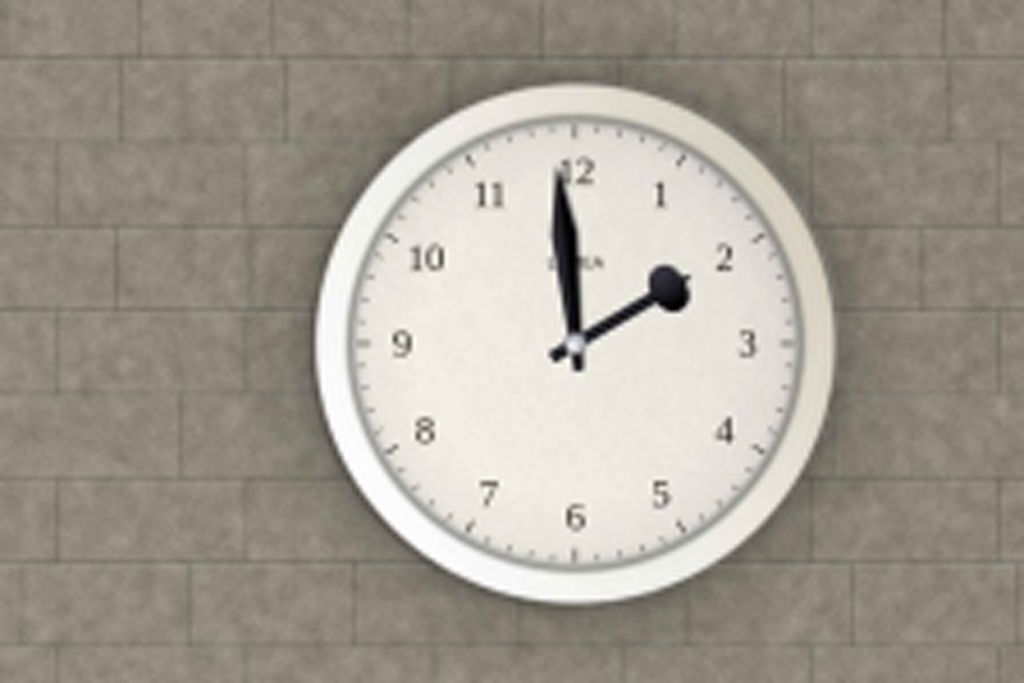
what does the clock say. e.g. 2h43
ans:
1h59
